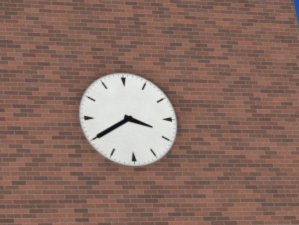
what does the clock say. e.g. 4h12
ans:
3h40
